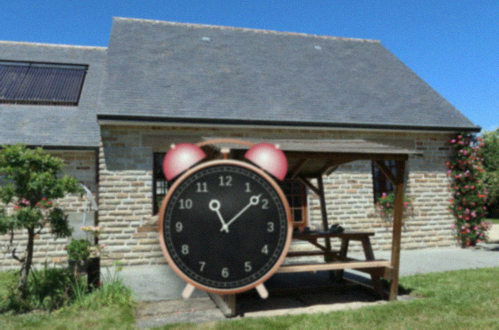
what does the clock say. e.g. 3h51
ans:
11h08
